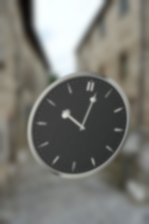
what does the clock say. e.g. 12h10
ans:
10h02
